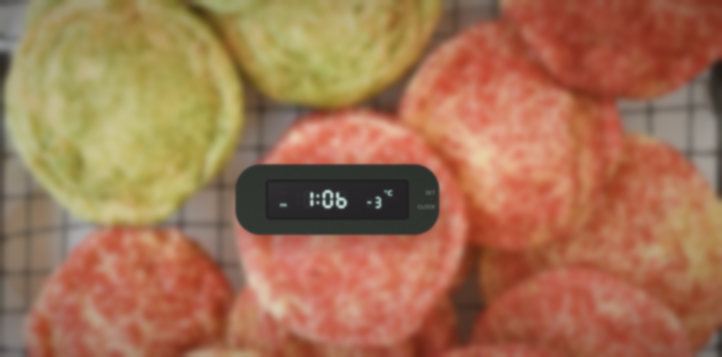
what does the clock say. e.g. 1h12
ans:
1h06
